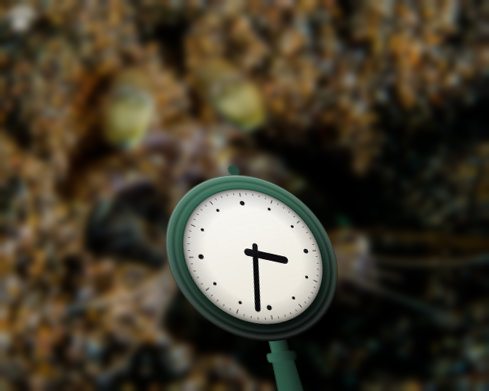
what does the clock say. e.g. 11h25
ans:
3h32
